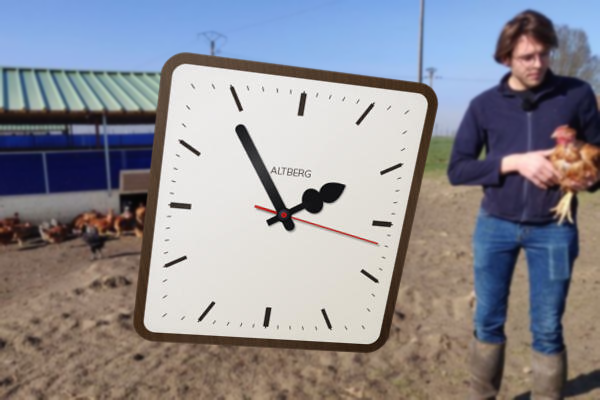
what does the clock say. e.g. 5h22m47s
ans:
1h54m17s
